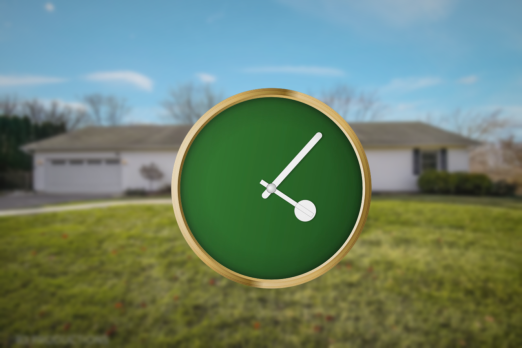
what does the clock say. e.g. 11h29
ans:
4h07
